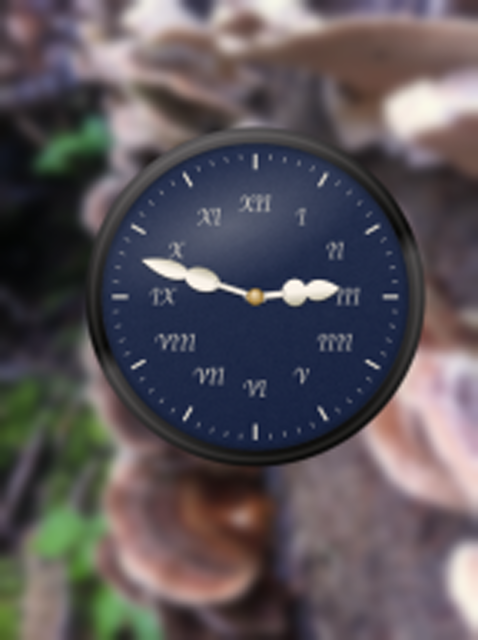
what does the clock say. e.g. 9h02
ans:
2h48
